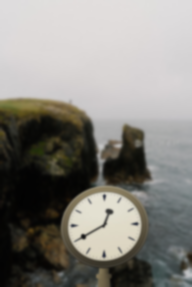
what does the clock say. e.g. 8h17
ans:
12h40
